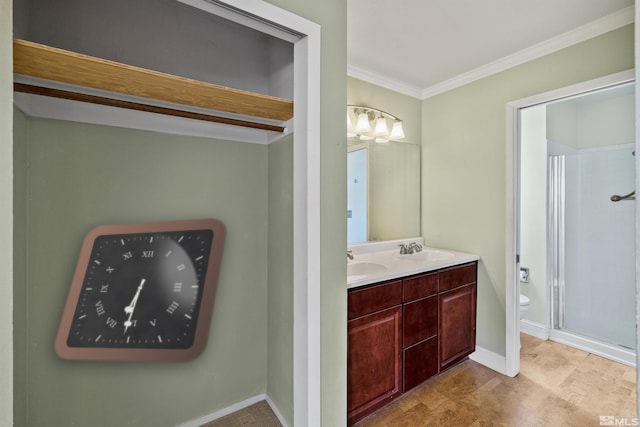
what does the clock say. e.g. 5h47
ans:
6h31
